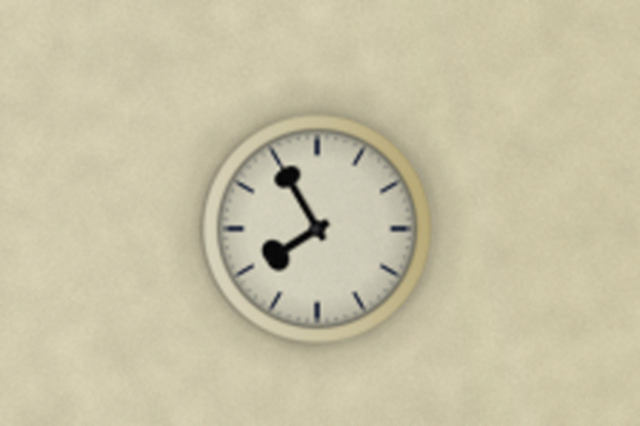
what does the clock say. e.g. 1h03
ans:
7h55
